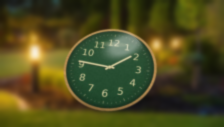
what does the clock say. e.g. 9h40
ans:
1h46
